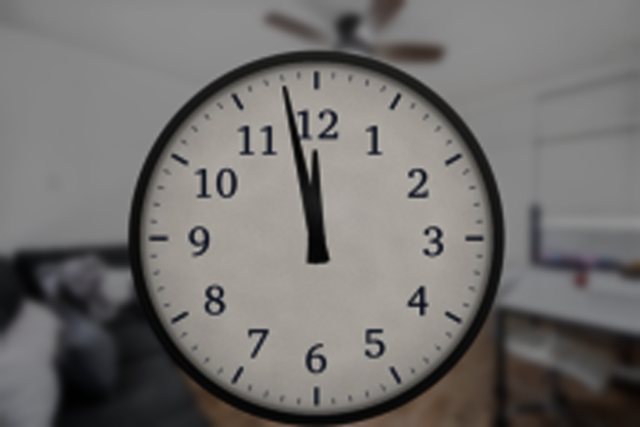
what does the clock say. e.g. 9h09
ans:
11h58
